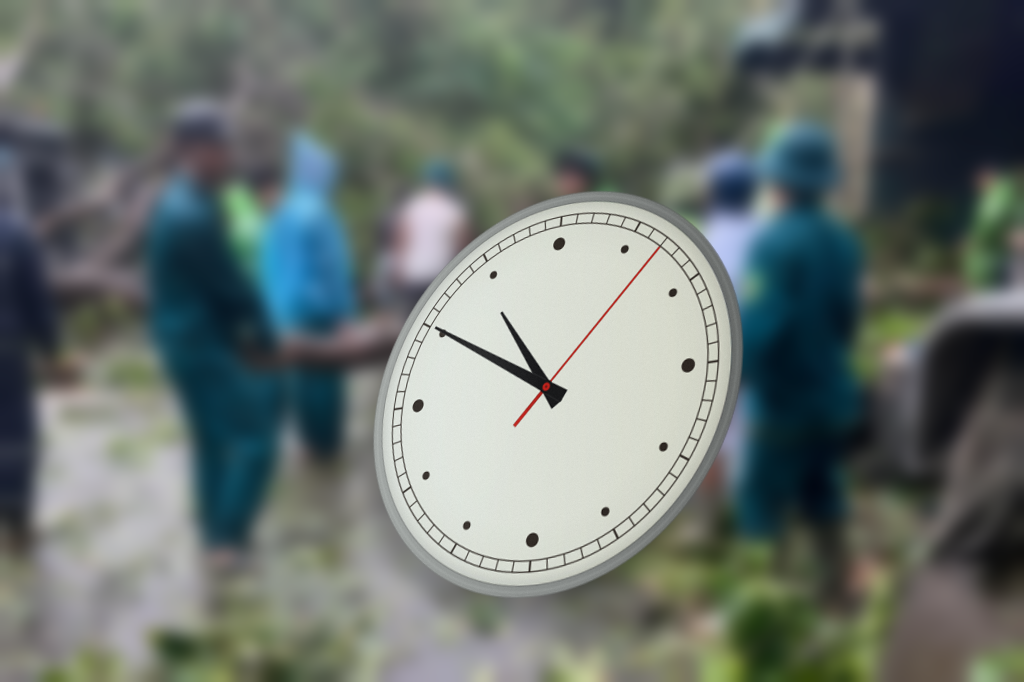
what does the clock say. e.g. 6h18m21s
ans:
10h50m07s
